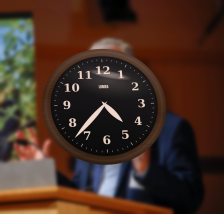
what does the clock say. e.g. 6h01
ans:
4h37
